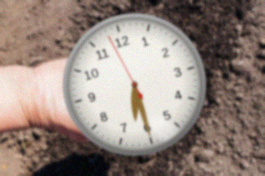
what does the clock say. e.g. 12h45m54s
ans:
6h29m58s
